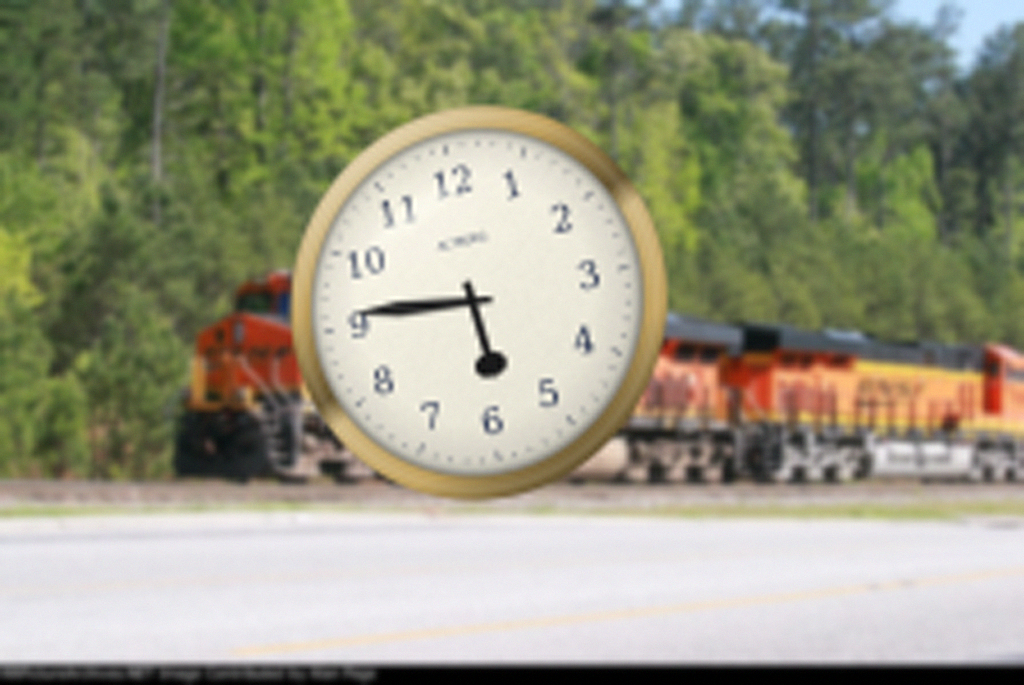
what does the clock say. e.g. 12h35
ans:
5h46
